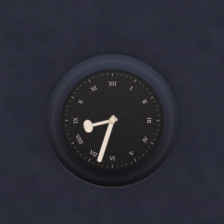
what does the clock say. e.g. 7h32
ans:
8h33
